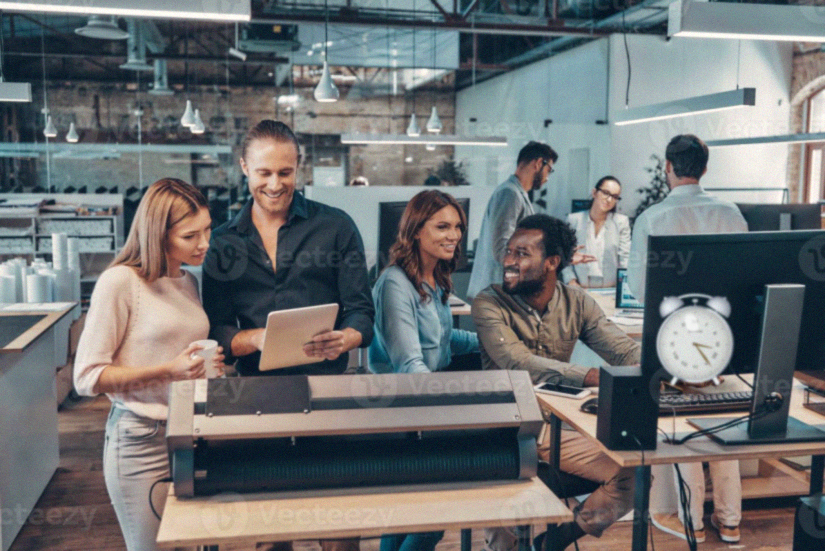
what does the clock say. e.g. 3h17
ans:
3h24
